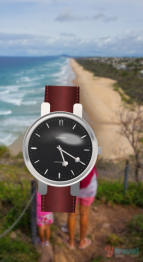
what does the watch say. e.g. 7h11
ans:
5h20
